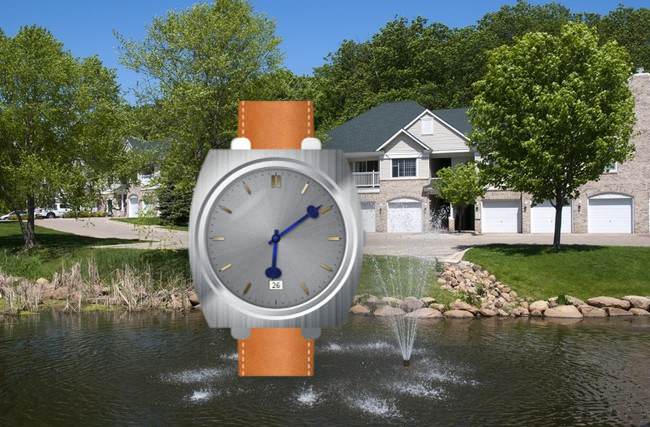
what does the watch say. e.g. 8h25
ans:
6h09
